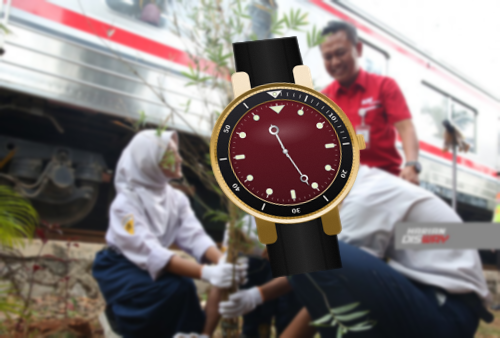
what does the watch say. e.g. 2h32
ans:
11h26
